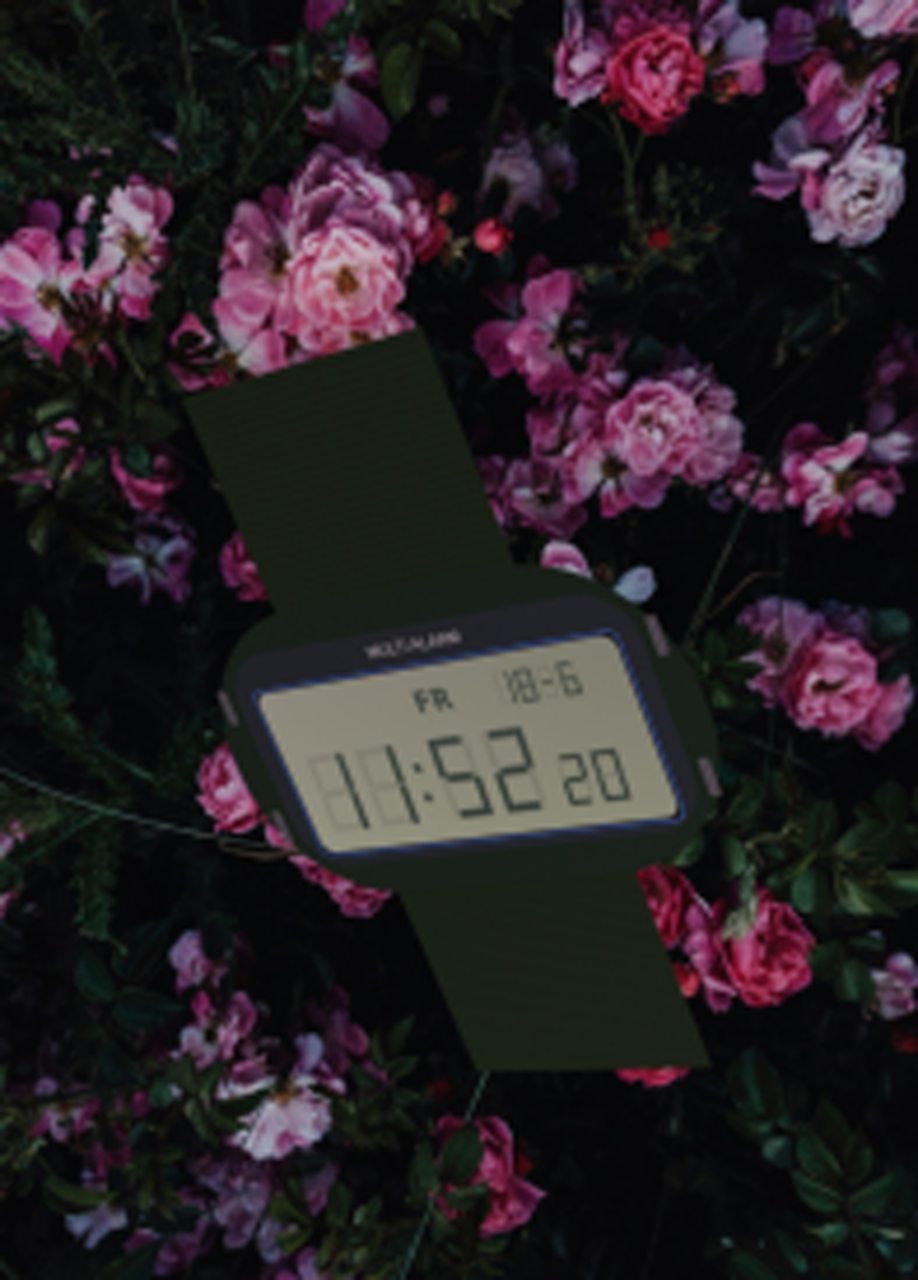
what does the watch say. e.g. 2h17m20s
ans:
11h52m20s
